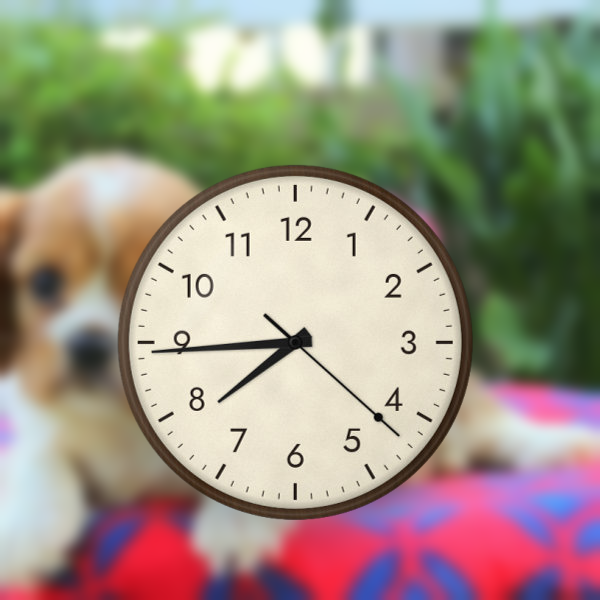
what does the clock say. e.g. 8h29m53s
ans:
7h44m22s
